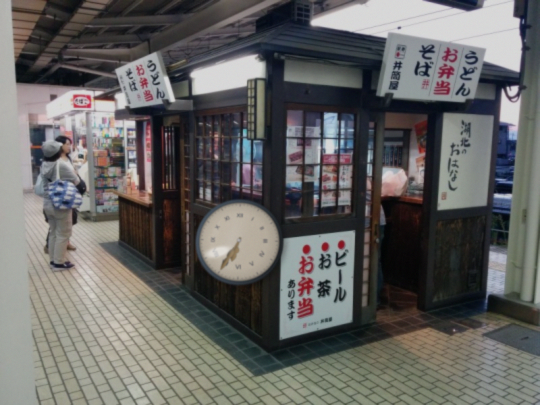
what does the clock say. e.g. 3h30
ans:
6h35
